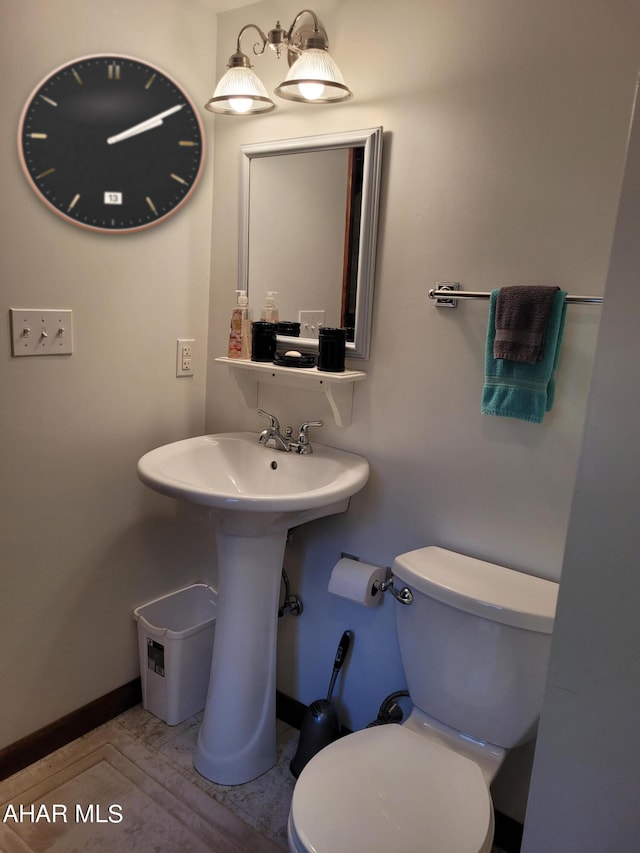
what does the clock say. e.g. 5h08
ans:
2h10
